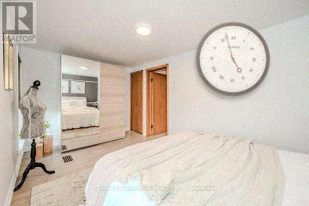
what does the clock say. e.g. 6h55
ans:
4h57
